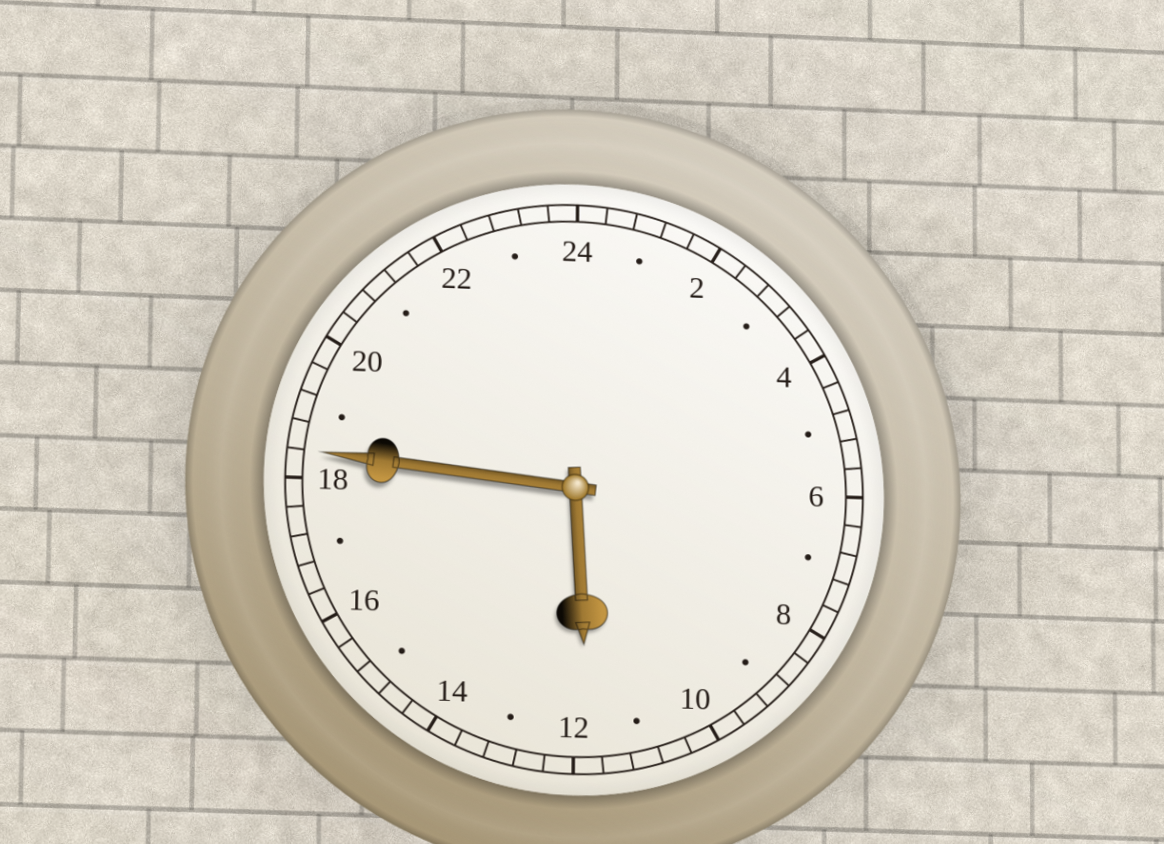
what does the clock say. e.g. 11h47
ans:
11h46
